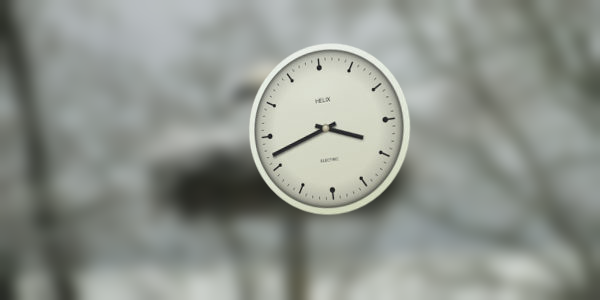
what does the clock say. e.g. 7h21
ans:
3h42
